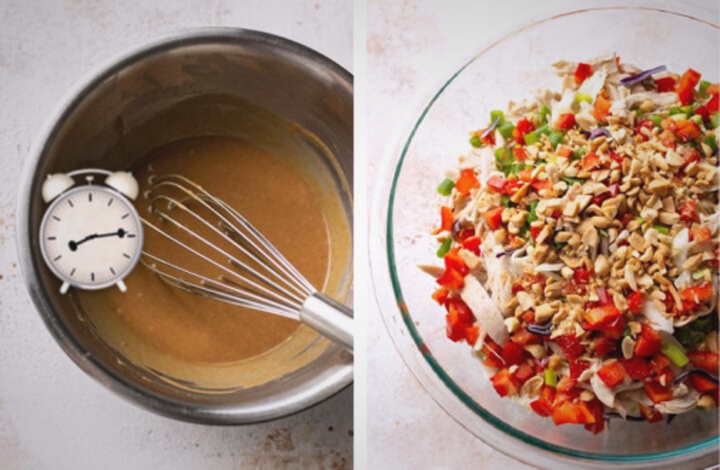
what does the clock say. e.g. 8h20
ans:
8h14
